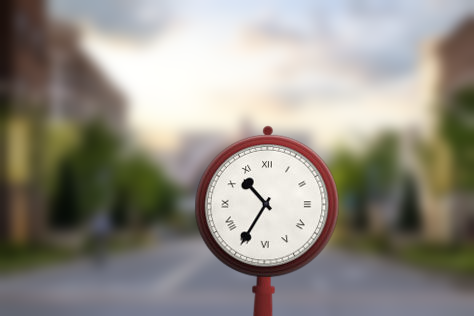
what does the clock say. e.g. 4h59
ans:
10h35
